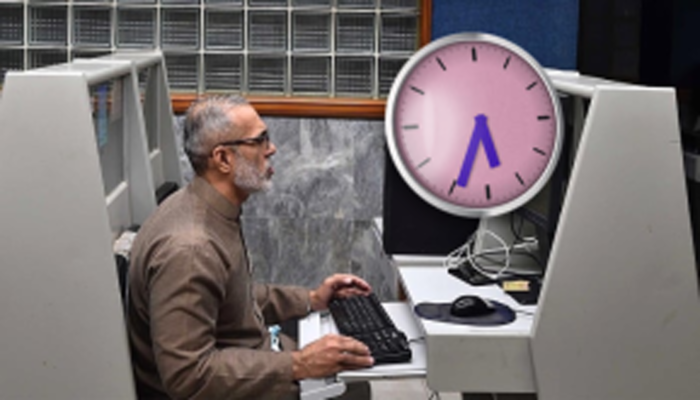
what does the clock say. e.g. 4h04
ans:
5h34
